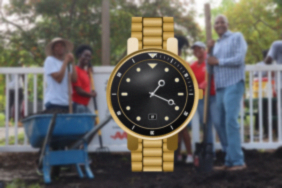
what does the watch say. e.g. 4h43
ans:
1h19
